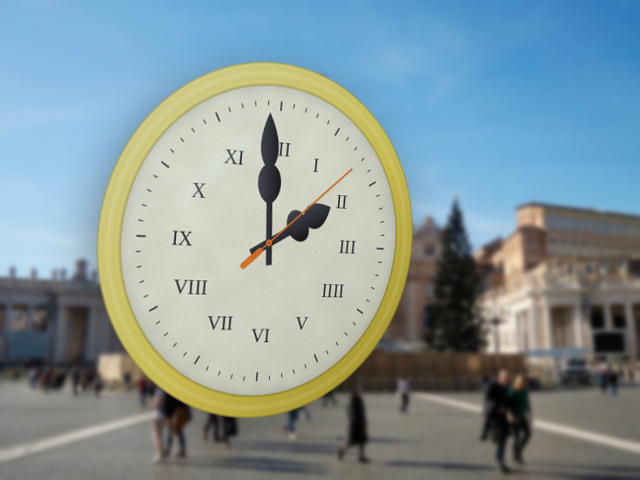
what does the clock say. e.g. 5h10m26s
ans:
1h59m08s
